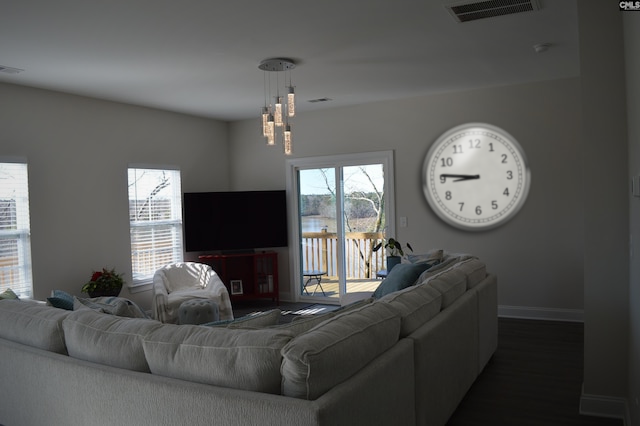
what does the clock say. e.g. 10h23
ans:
8h46
